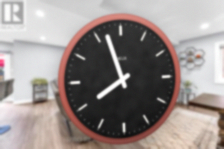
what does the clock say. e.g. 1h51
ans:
7h57
